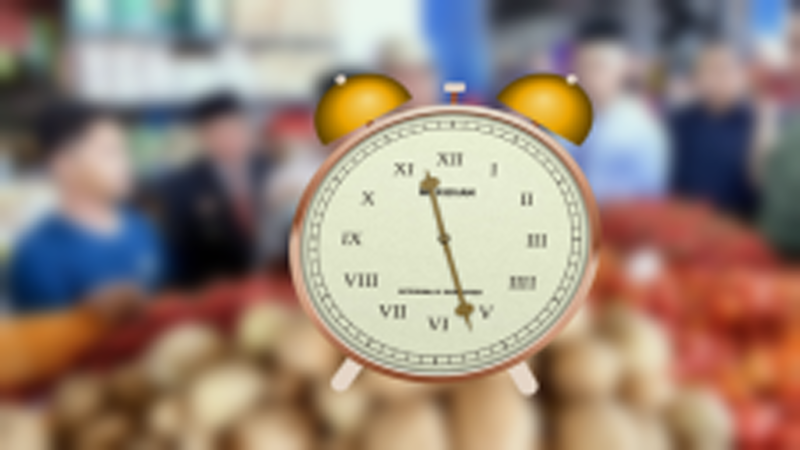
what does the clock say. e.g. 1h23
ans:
11h27
